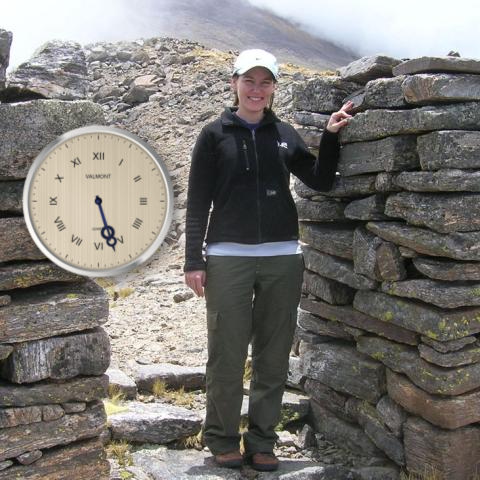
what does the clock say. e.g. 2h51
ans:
5h27
